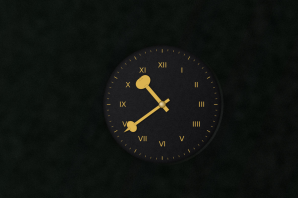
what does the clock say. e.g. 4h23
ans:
10h39
